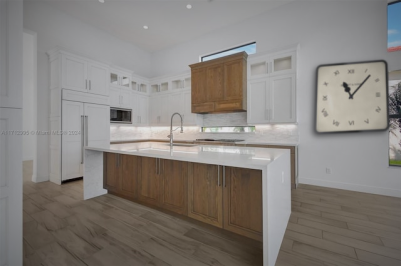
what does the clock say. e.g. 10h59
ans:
11h07
